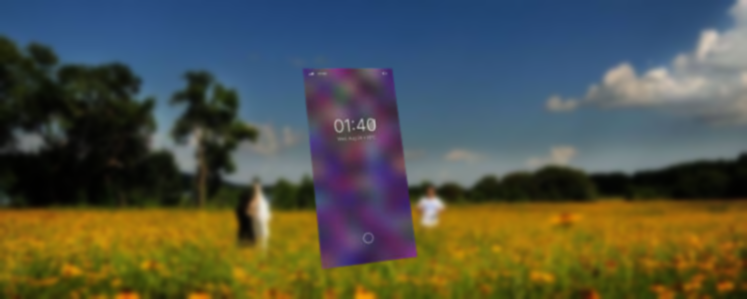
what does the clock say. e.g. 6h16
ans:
1h40
